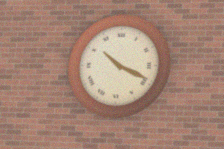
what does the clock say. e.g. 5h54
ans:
10h19
